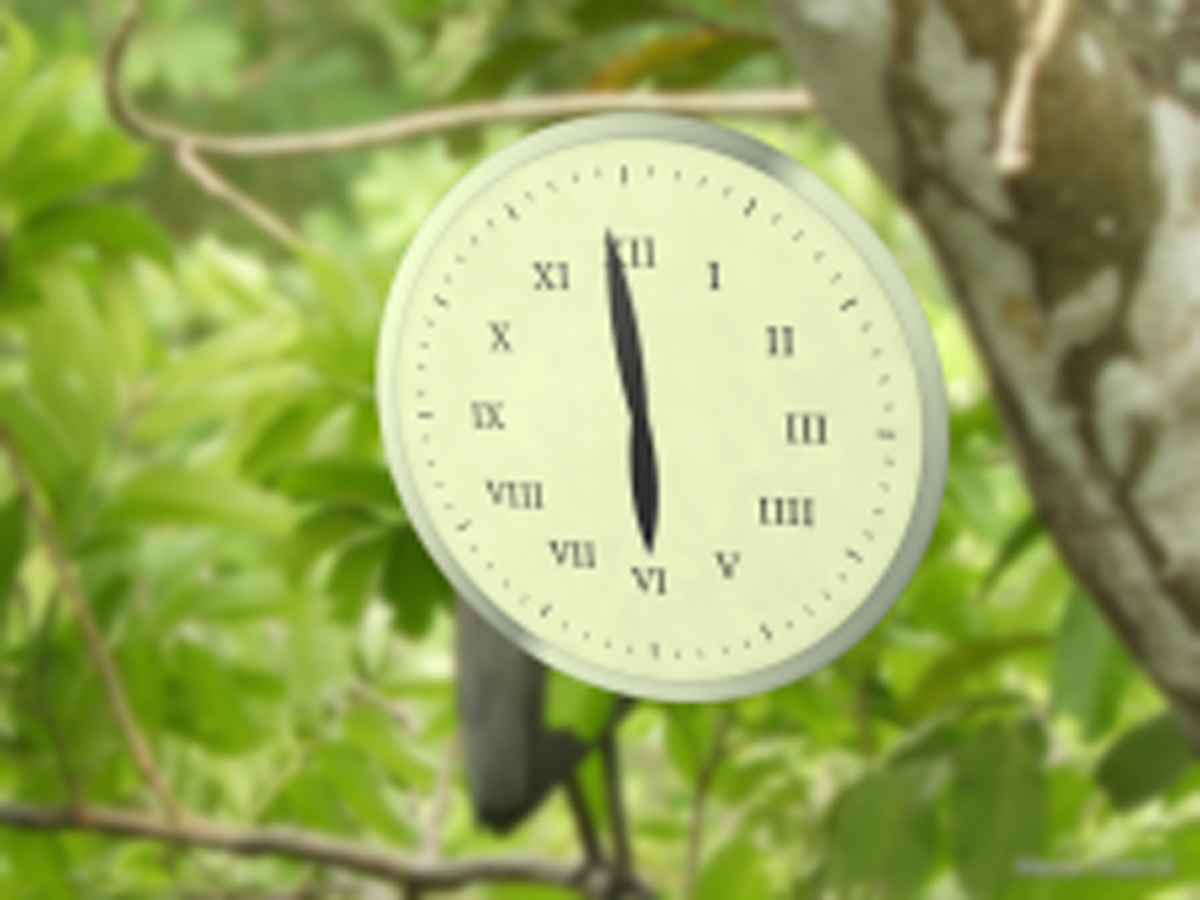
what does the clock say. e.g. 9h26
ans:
5h59
